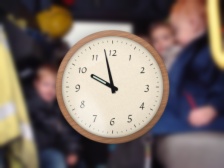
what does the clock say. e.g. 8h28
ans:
9h58
